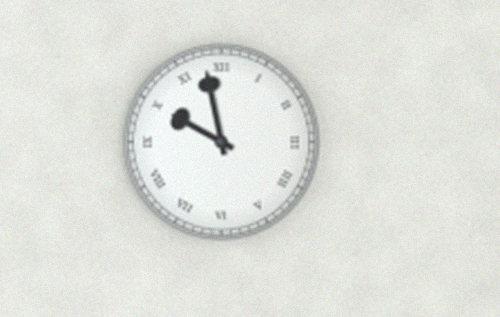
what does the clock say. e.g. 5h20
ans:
9h58
